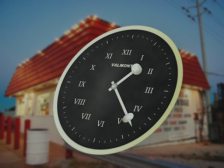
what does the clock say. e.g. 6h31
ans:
1h23
